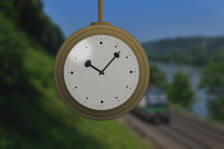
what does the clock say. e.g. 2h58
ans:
10h07
